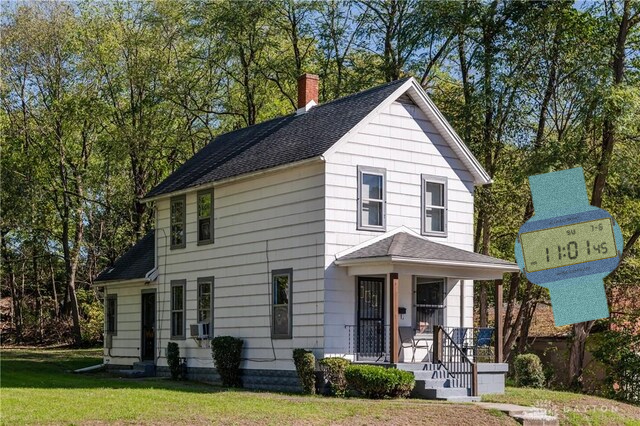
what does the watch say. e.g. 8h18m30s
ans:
11h01m45s
